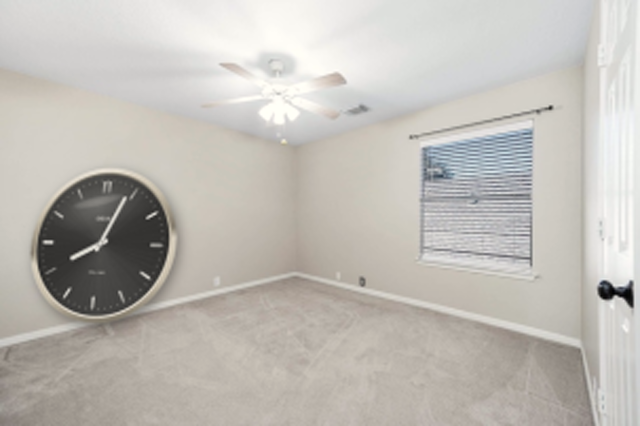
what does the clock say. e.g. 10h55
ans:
8h04
